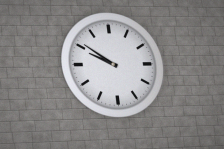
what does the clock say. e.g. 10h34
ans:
9h51
